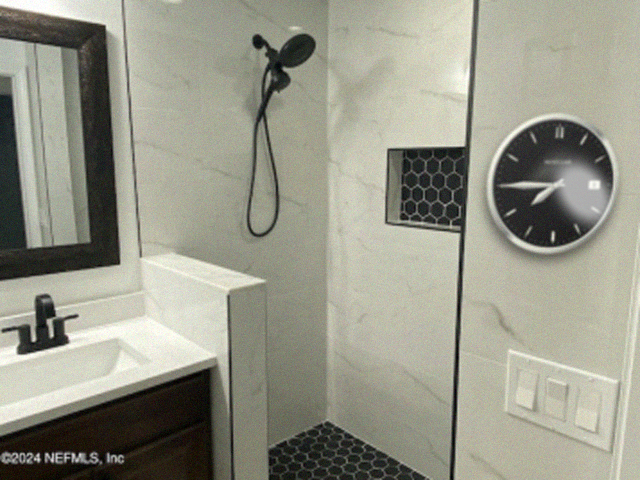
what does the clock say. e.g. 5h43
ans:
7h45
